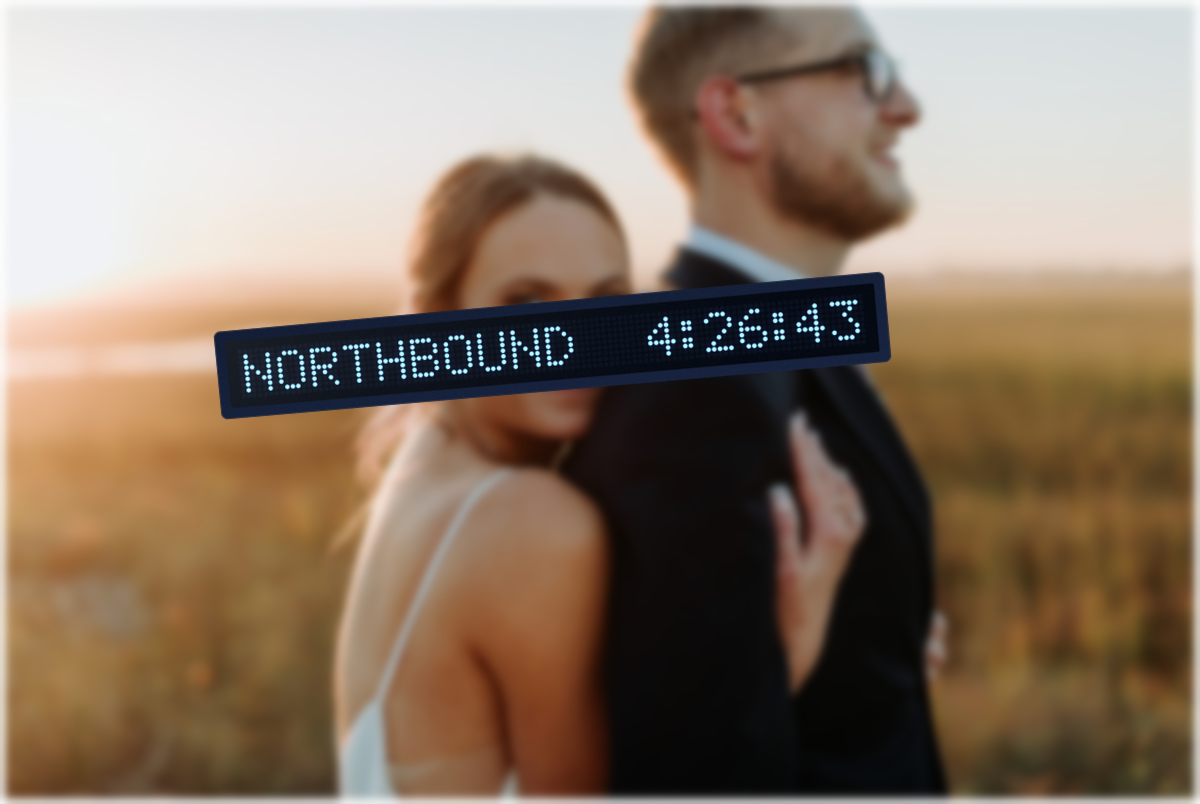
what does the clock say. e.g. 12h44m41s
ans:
4h26m43s
